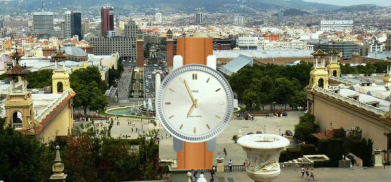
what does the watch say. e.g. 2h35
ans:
6h56
